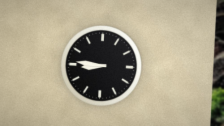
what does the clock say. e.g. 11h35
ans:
8h46
